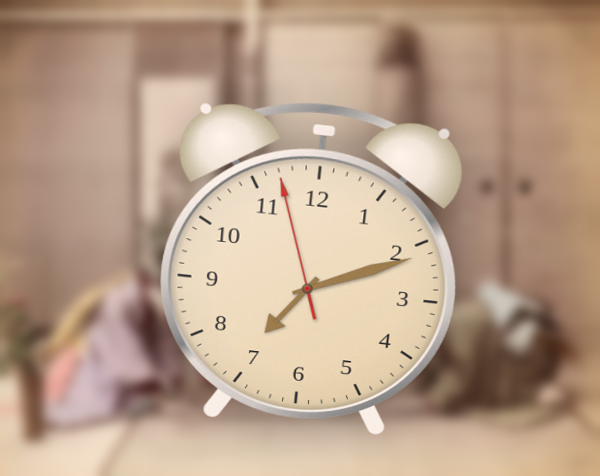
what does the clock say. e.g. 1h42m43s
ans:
7h10m57s
